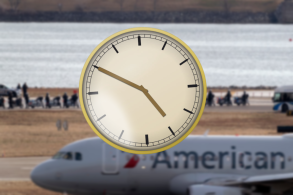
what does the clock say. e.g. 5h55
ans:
4h50
